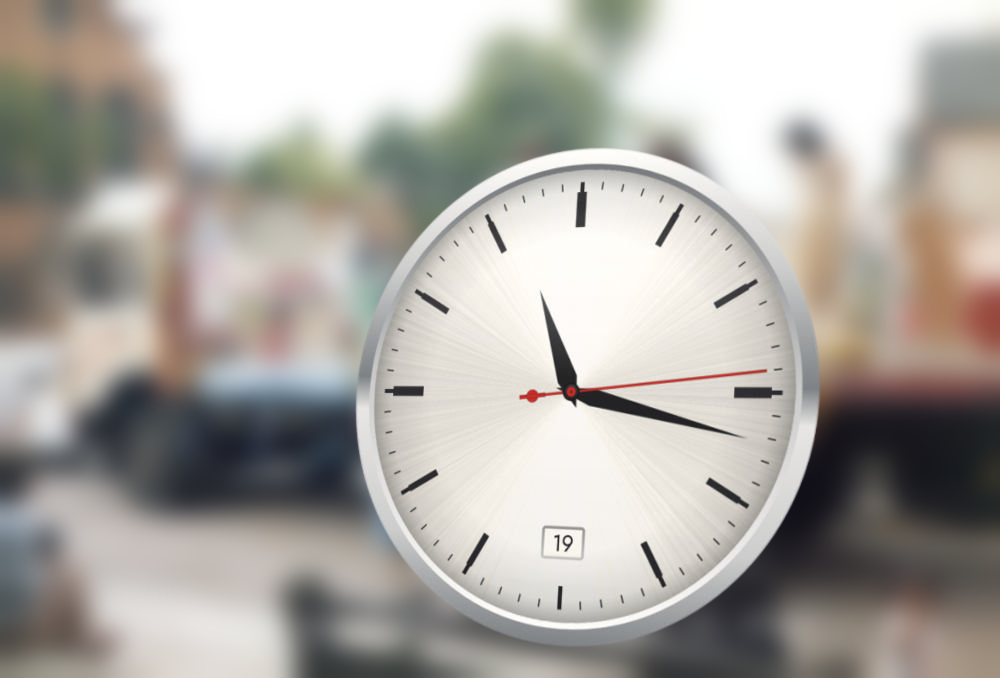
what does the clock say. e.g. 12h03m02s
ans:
11h17m14s
